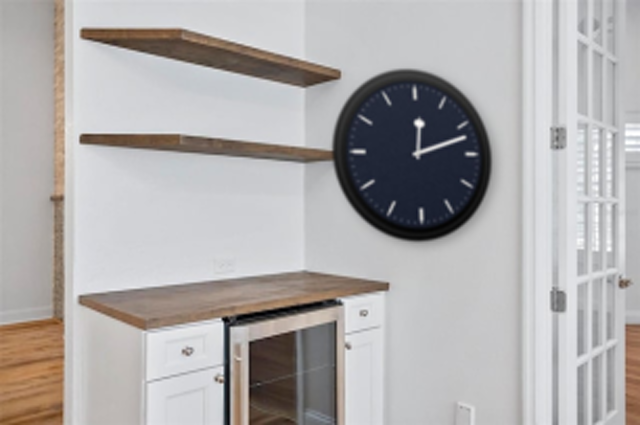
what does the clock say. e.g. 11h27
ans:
12h12
